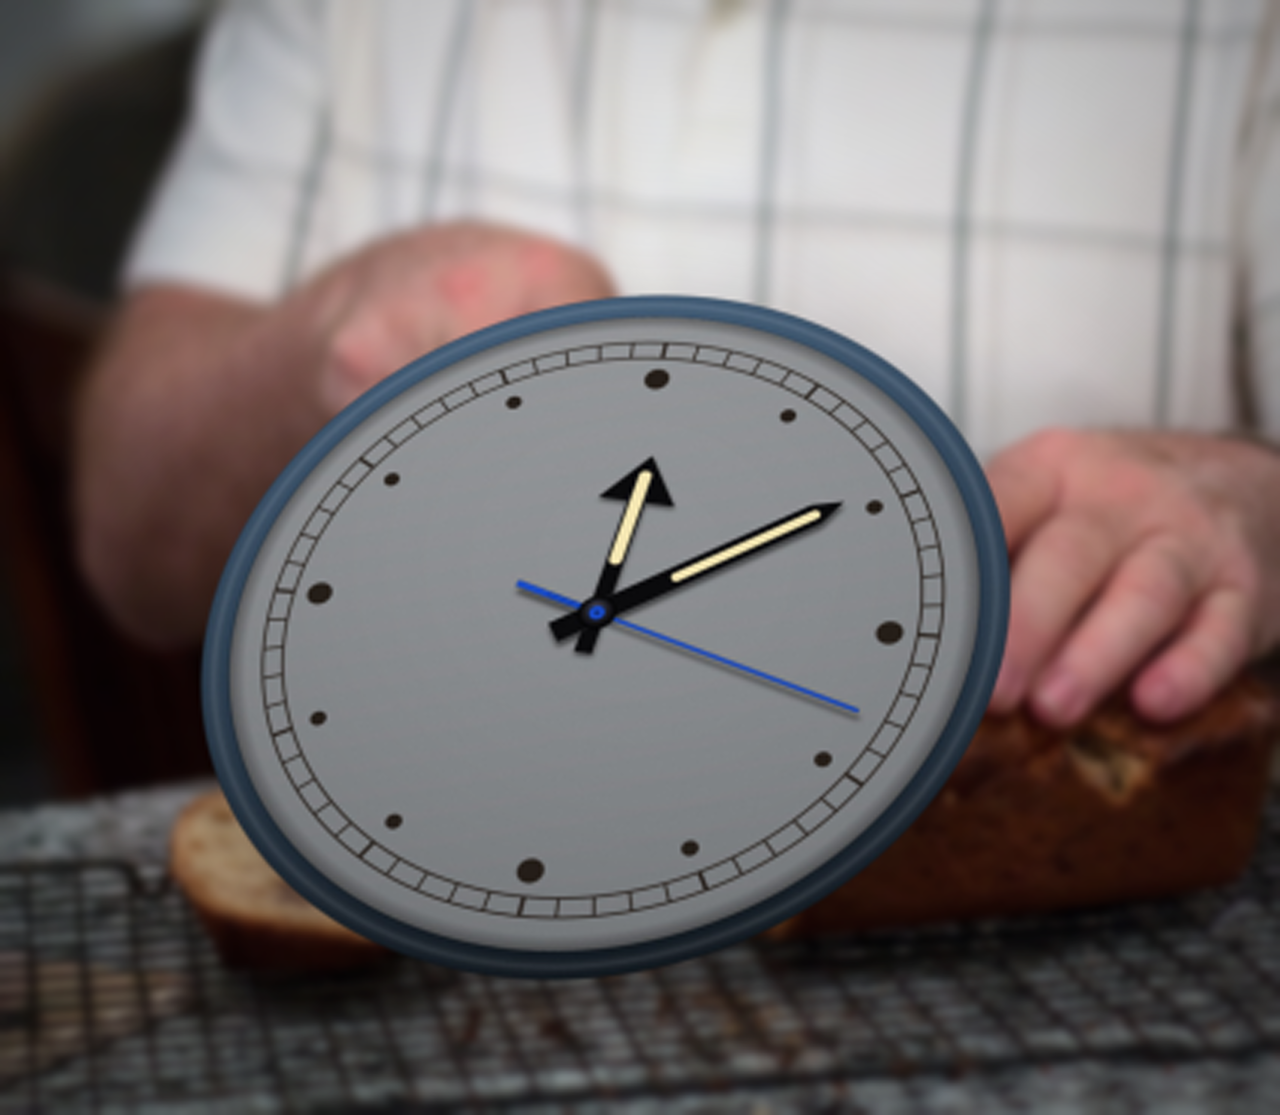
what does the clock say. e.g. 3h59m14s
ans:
12h09m18s
